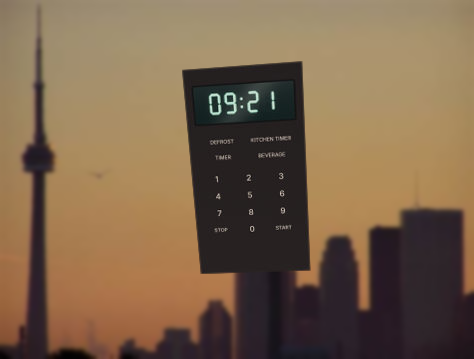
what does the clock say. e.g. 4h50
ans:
9h21
